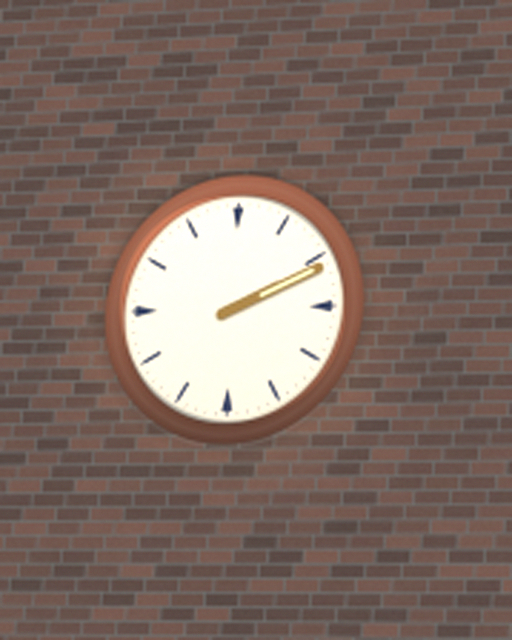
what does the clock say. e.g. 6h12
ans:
2h11
